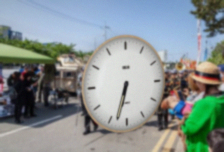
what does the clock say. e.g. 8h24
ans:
6h33
